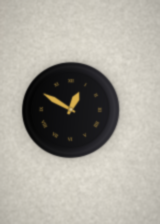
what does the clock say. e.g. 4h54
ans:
12h50
